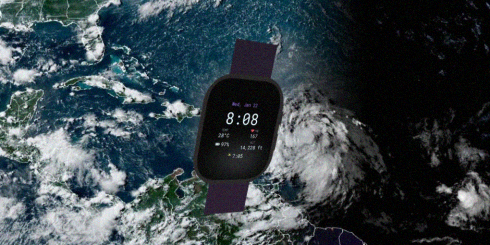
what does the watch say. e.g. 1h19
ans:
8h08
